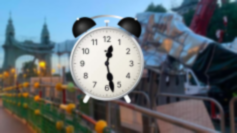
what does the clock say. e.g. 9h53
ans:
12h28
